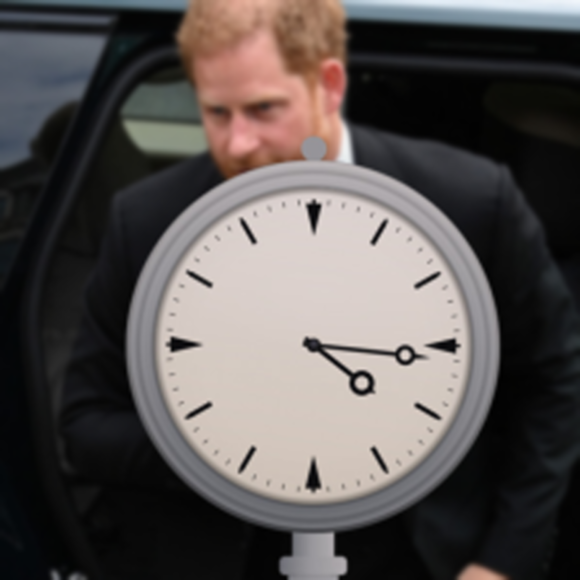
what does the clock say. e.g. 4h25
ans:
4h16
